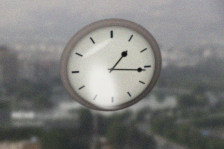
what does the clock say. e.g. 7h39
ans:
1h16
